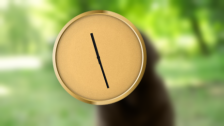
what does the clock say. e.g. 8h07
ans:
11h27
